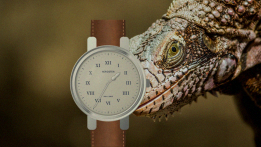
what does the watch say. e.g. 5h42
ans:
1h35
